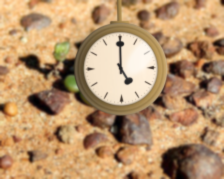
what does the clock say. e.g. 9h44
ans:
5h00
